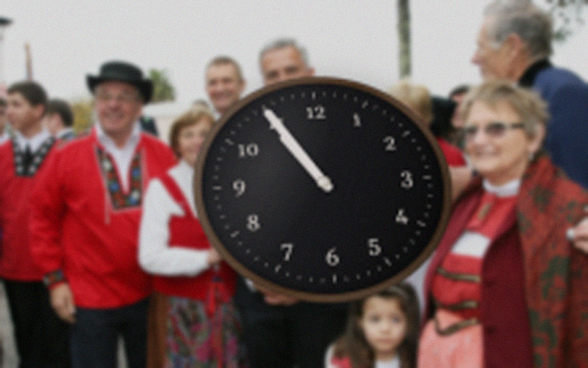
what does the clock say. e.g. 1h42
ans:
10h55
